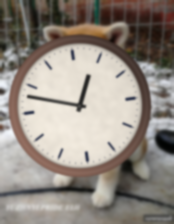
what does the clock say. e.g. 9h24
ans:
12h48
